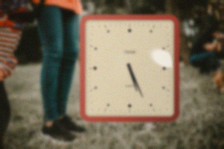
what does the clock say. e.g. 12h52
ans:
5h26
